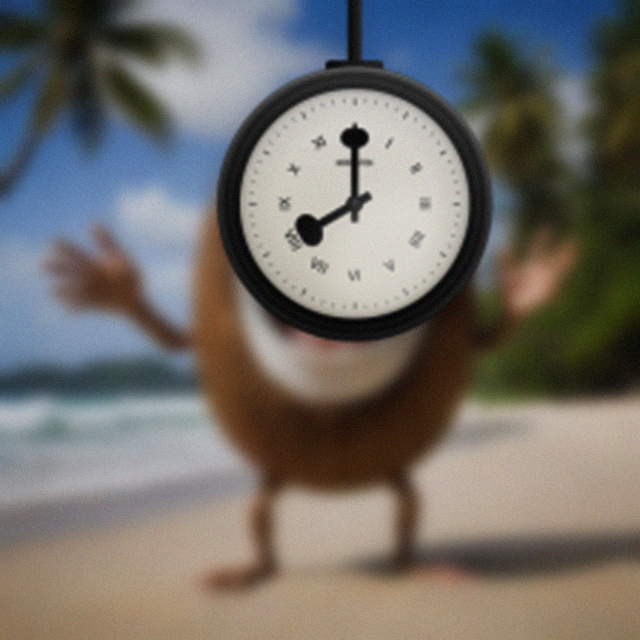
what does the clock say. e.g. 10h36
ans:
8h00
